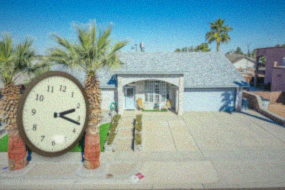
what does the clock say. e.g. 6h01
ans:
2h17
